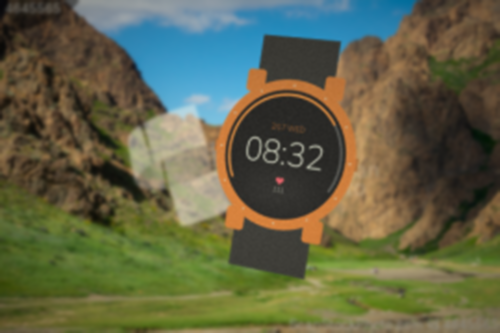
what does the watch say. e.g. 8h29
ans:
8h32
